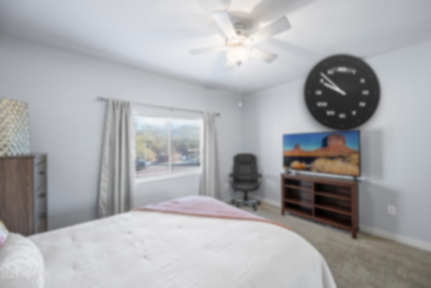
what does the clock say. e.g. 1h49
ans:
9h52
